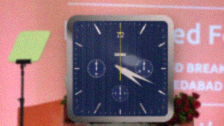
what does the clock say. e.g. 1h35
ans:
4h19
